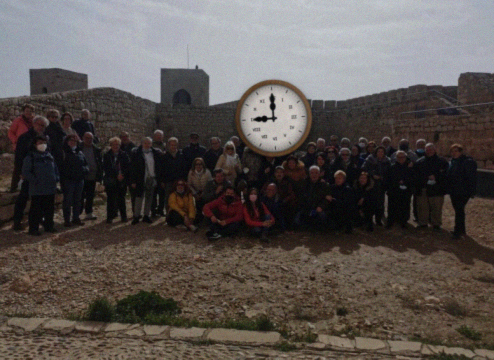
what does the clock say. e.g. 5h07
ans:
9h00
